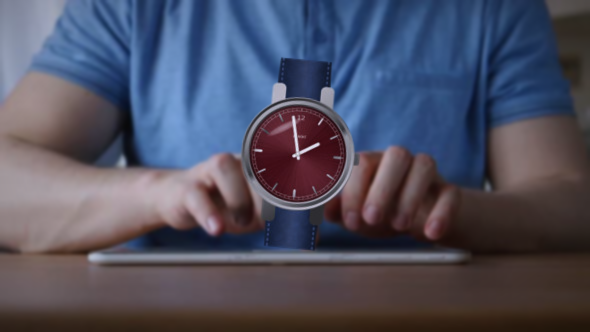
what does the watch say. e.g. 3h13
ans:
1h58
